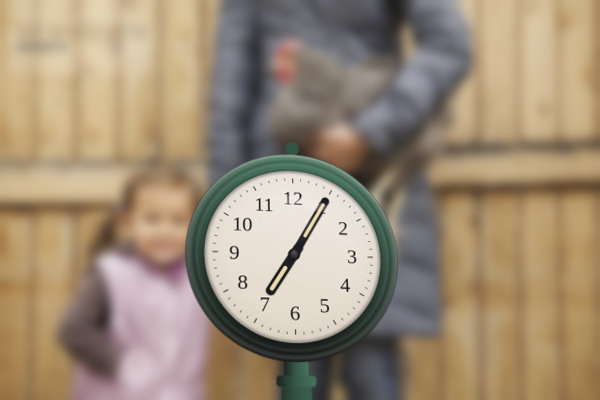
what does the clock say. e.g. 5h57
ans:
7h05
